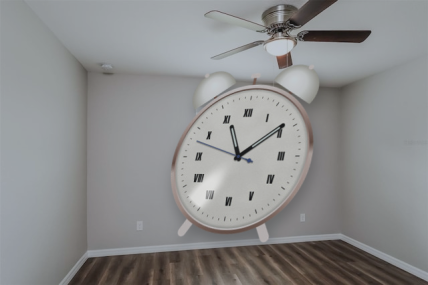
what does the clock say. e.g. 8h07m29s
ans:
11h08m48s
